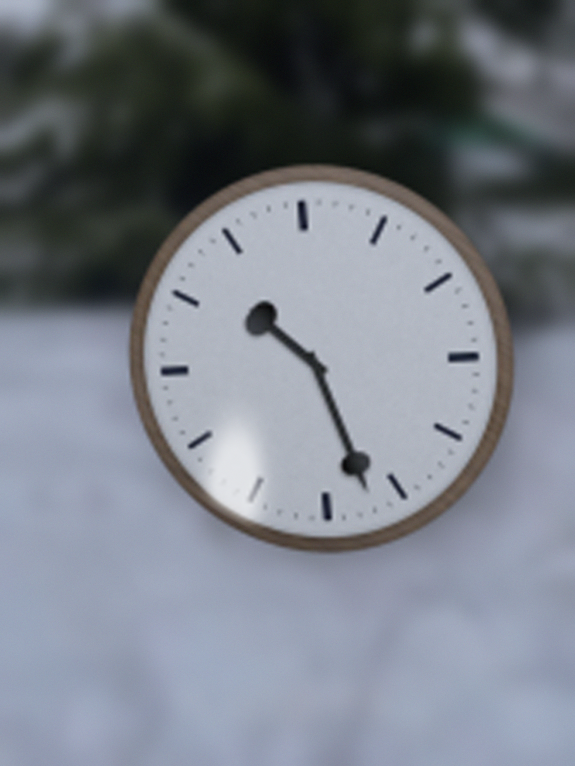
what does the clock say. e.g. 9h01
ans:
10h27
